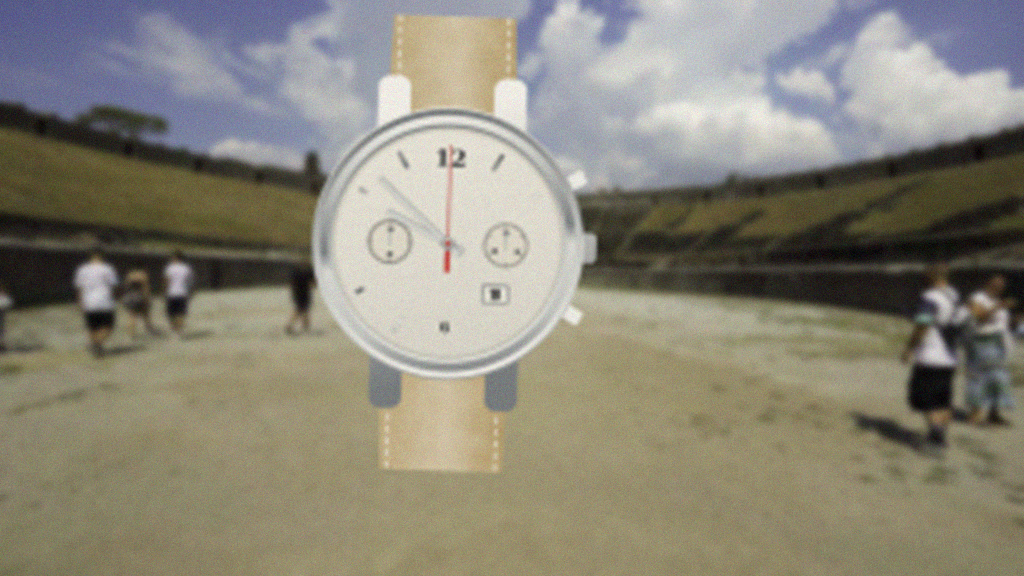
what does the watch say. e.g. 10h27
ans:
9h52
